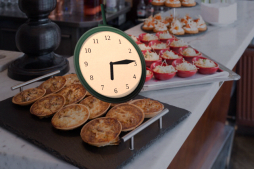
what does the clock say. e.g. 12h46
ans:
6h14
